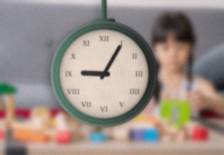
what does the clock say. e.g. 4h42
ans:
9h05
